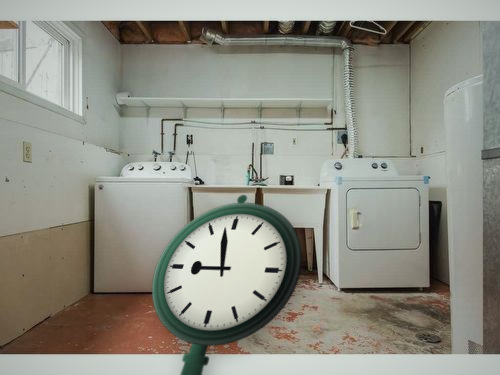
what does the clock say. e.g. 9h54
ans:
8h58
